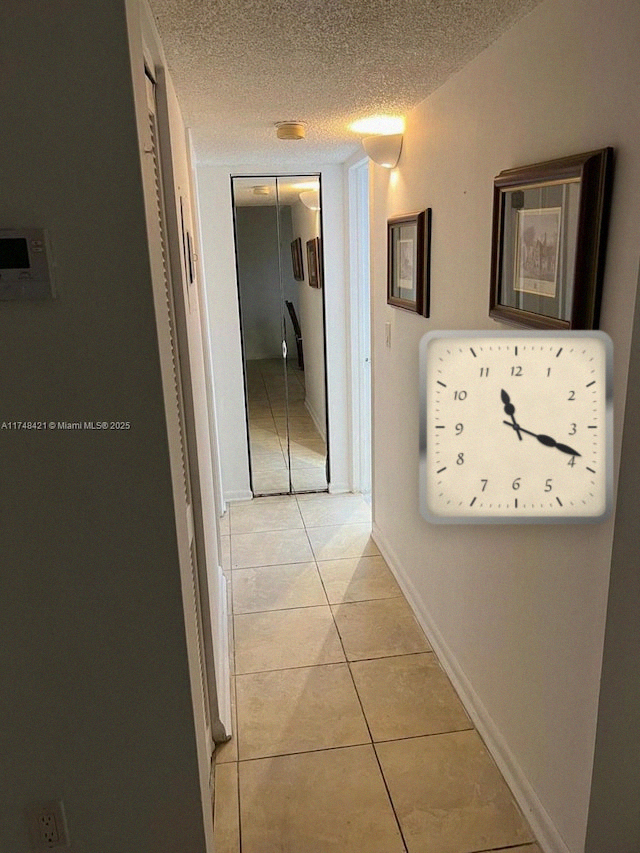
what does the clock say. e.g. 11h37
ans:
11h19
